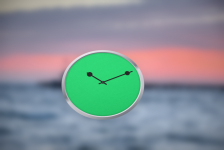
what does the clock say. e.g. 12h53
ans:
10h11
